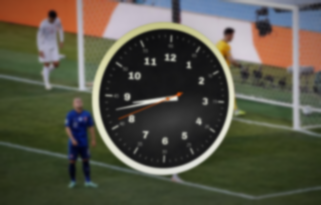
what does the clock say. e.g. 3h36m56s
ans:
8h42m41s
